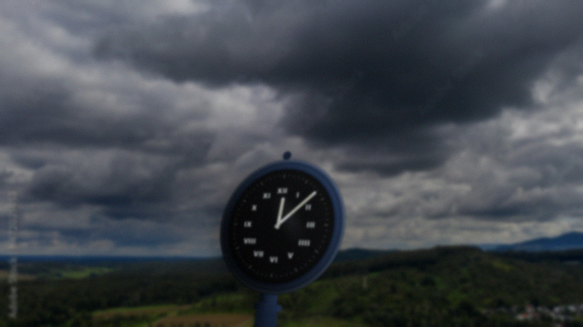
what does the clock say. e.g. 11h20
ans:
12h08
